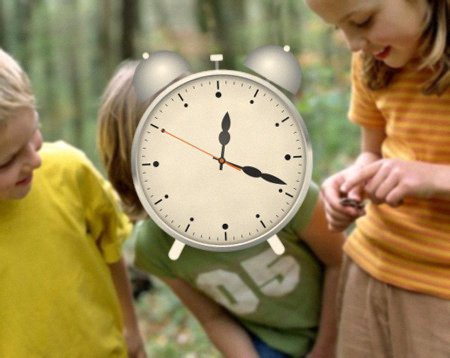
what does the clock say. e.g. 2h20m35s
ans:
12h18m50s
